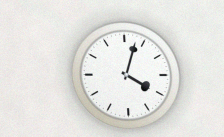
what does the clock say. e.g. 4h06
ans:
4h03
